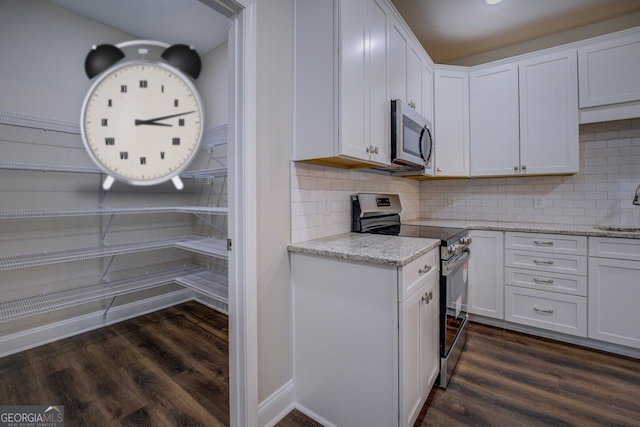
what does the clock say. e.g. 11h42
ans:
3h13
